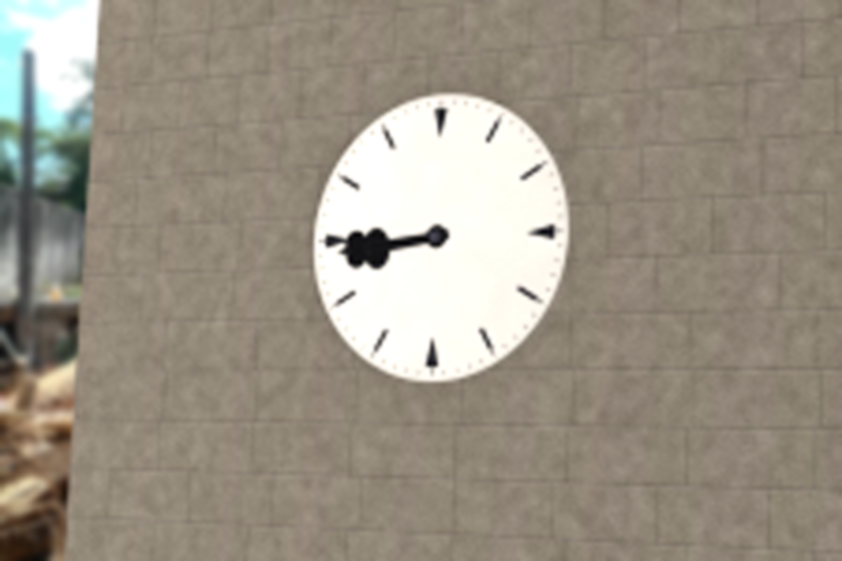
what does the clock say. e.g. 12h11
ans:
8h44
